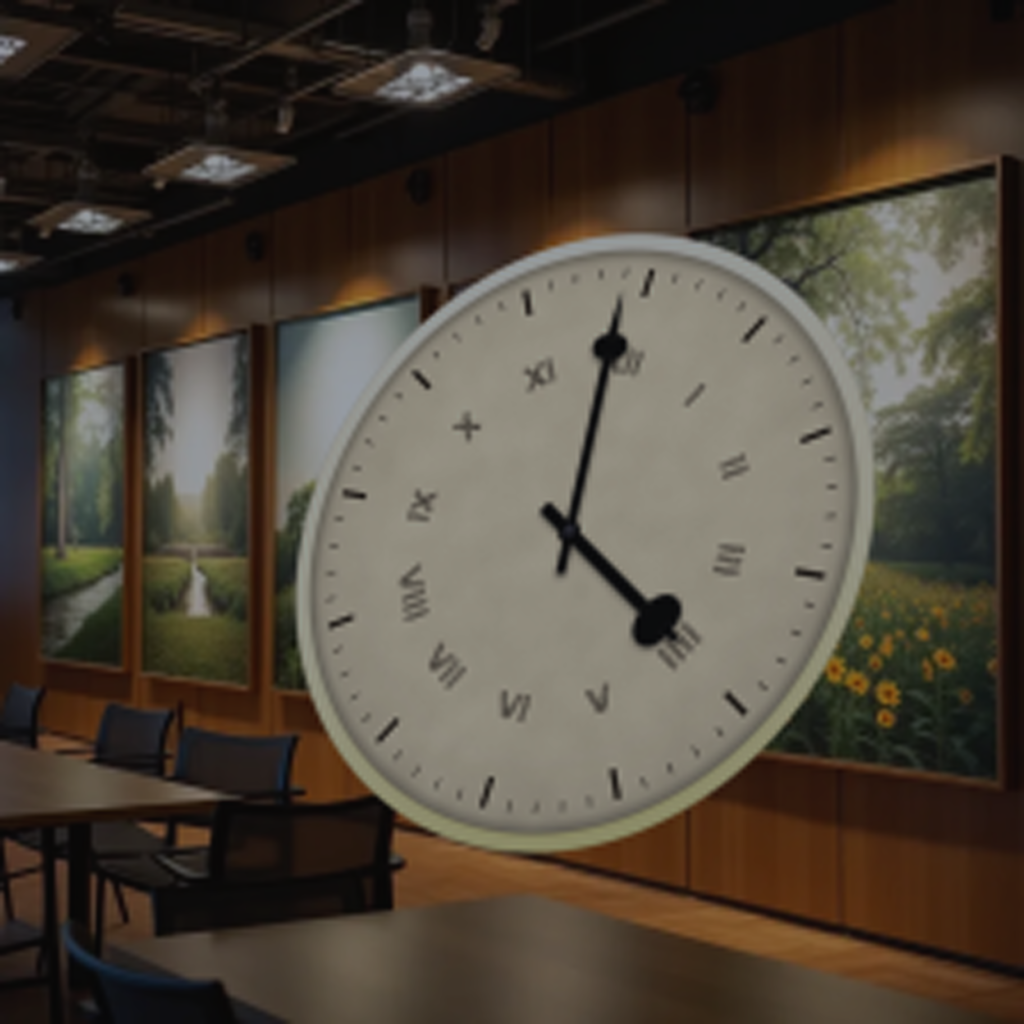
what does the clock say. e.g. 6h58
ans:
3h59
